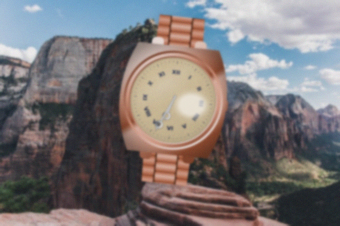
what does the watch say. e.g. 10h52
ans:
6h34
